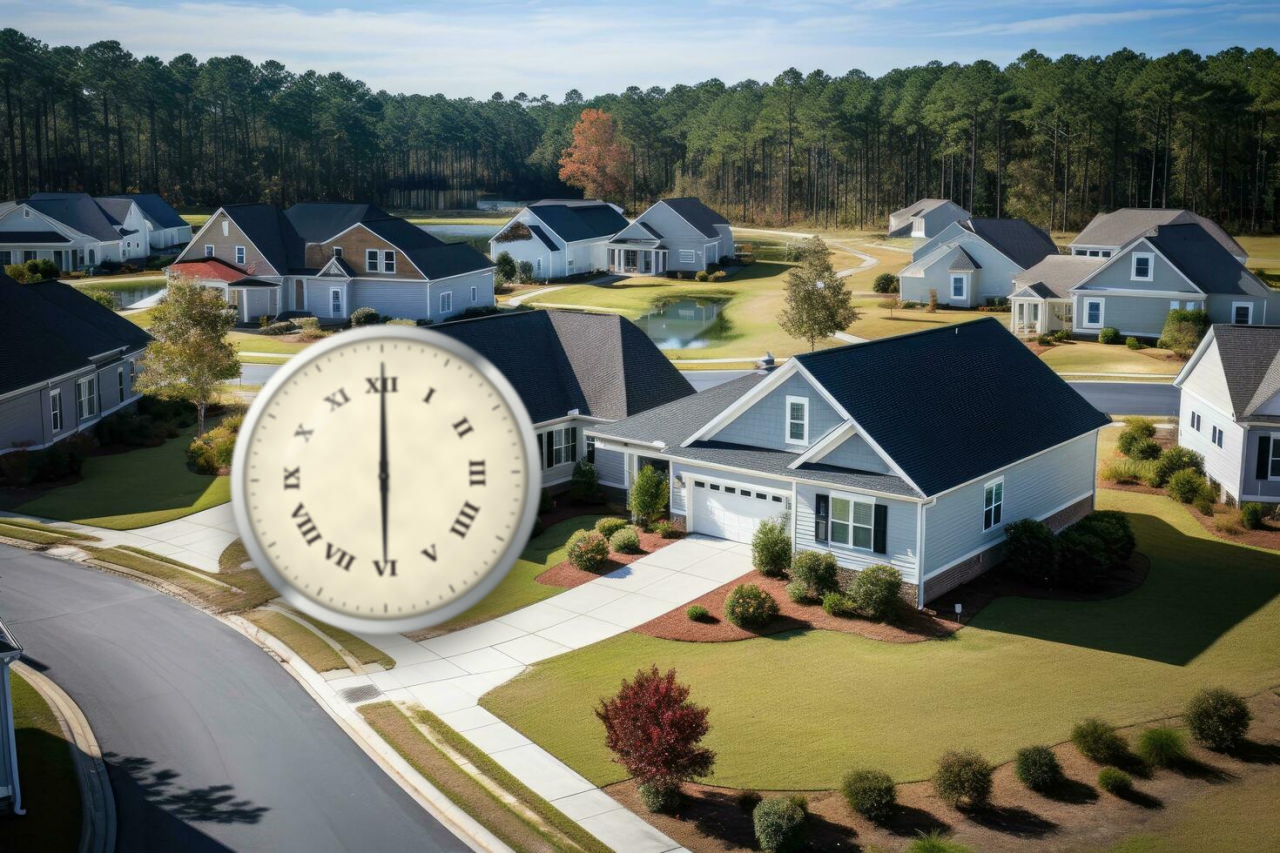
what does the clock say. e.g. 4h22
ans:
6h00
